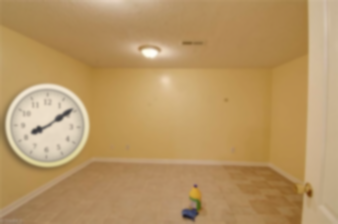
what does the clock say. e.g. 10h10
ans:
8h09
